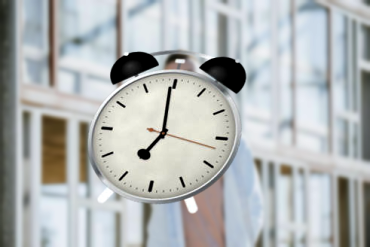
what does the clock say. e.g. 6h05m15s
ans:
6h59m17s
